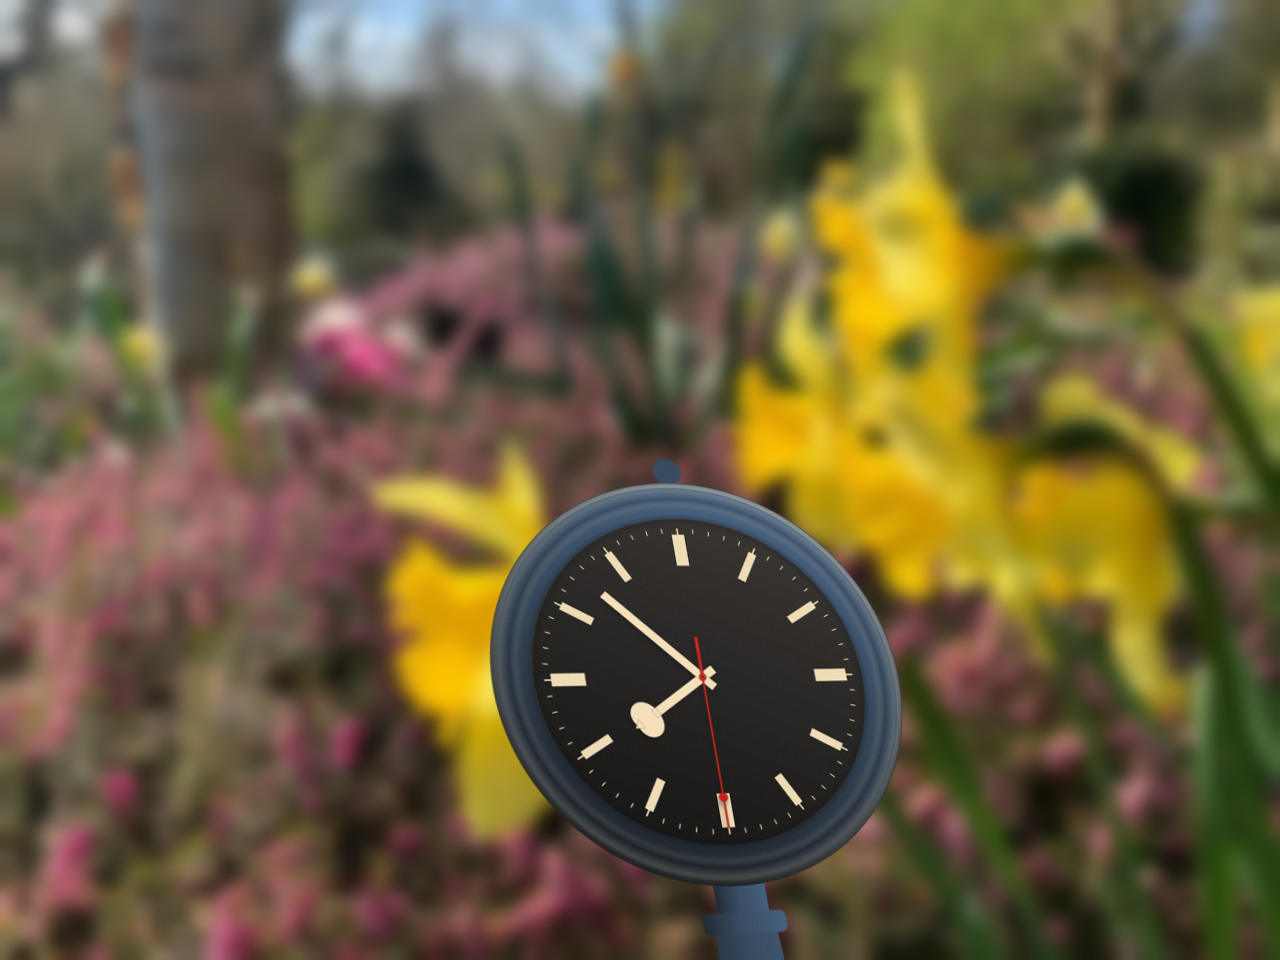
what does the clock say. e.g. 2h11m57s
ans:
7h52m30s
